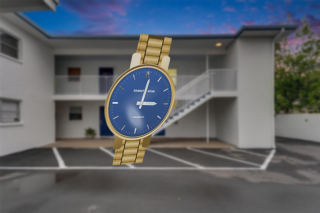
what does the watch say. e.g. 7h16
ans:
3h01
